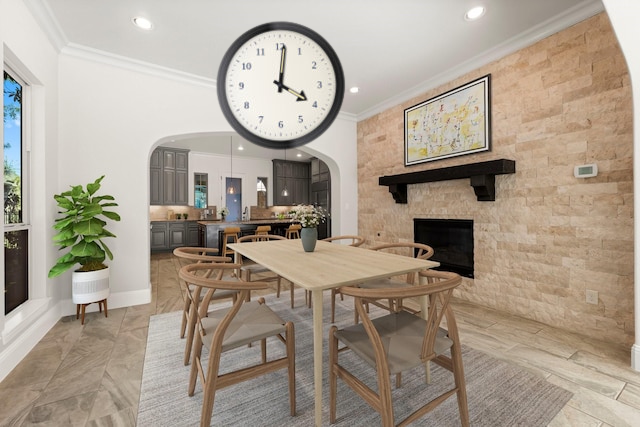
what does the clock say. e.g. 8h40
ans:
4h01
